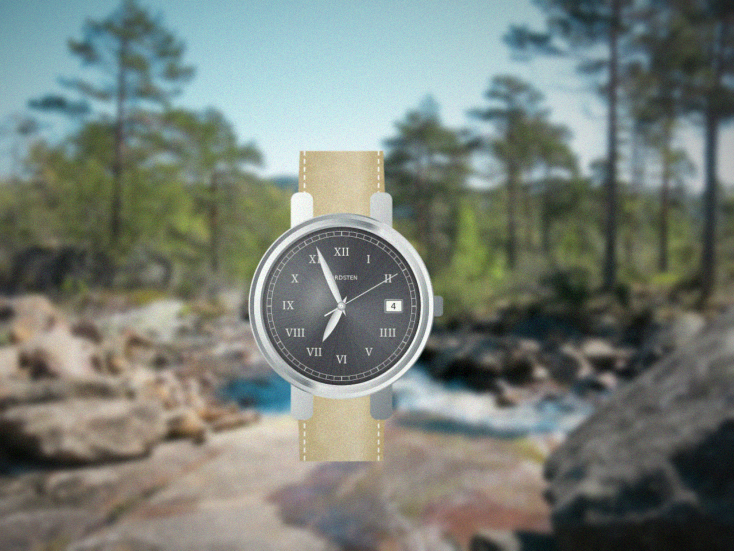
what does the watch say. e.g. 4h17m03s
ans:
6h56m10s
